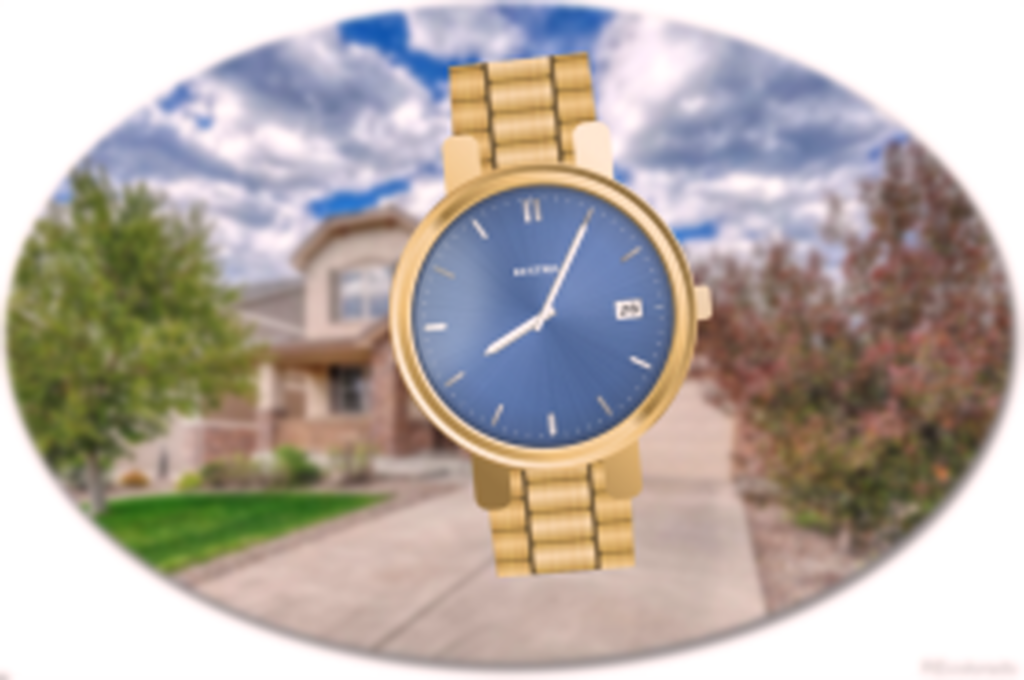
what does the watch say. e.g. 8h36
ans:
8h05
